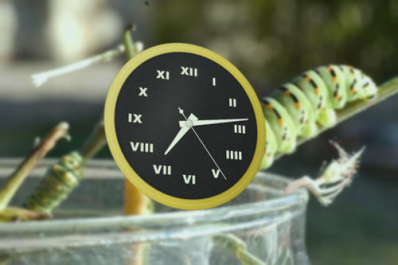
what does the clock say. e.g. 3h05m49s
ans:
7h13m24s
